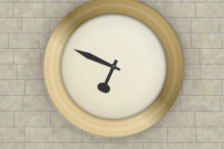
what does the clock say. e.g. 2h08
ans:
6h49
